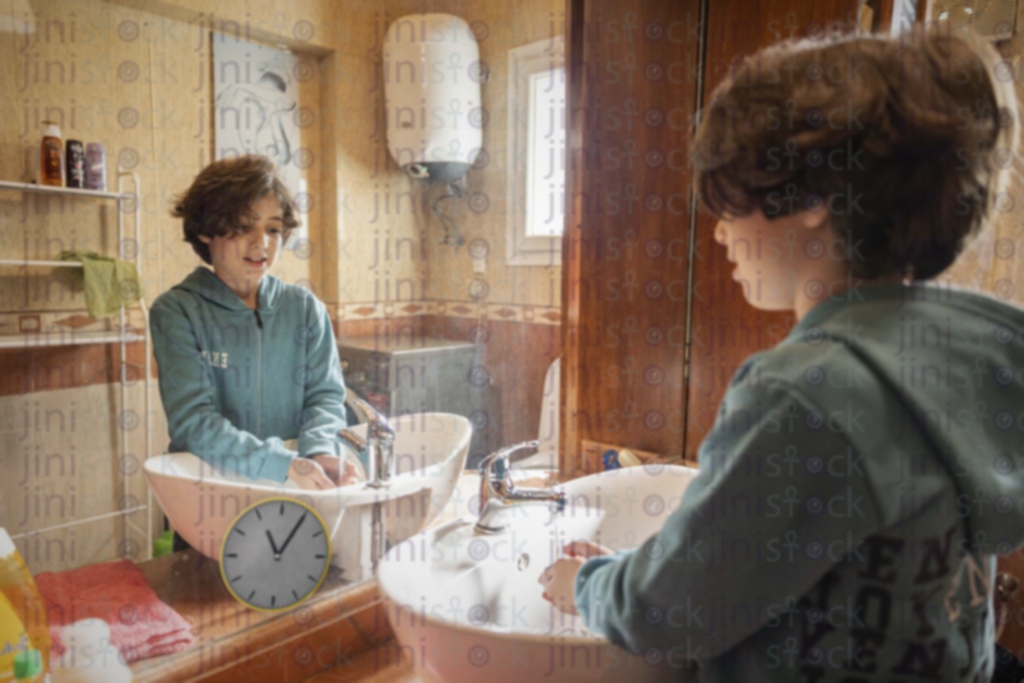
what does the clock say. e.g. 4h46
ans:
11h05
